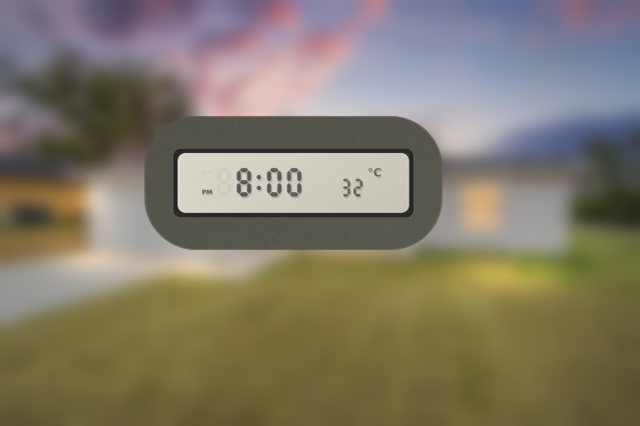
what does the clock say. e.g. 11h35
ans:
8h00
